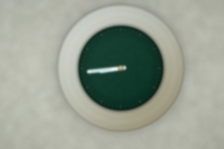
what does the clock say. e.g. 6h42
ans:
8h44
